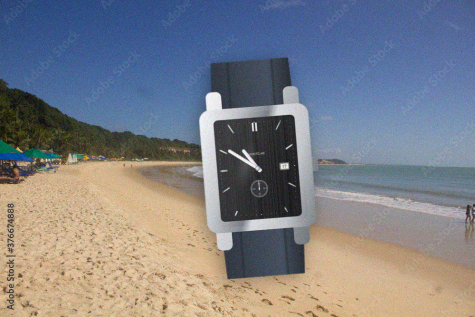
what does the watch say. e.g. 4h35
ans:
10h51
